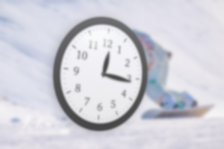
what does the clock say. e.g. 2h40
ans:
12h16
